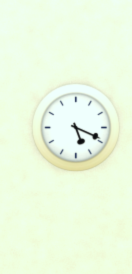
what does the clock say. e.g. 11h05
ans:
5h19
